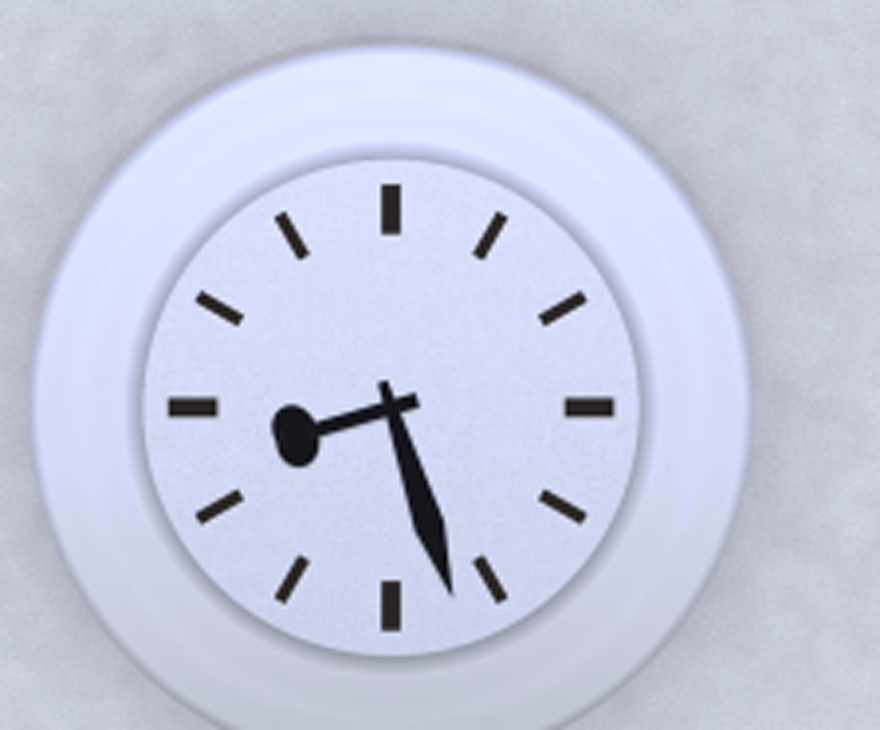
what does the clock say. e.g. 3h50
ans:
8h27
